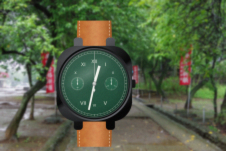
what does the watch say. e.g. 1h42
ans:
12h32
